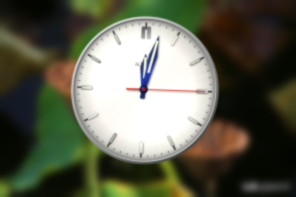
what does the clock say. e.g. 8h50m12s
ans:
12h02m15s
